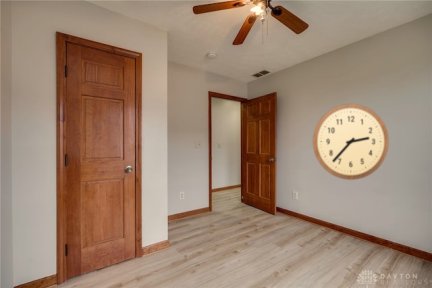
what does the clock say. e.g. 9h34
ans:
2h37
